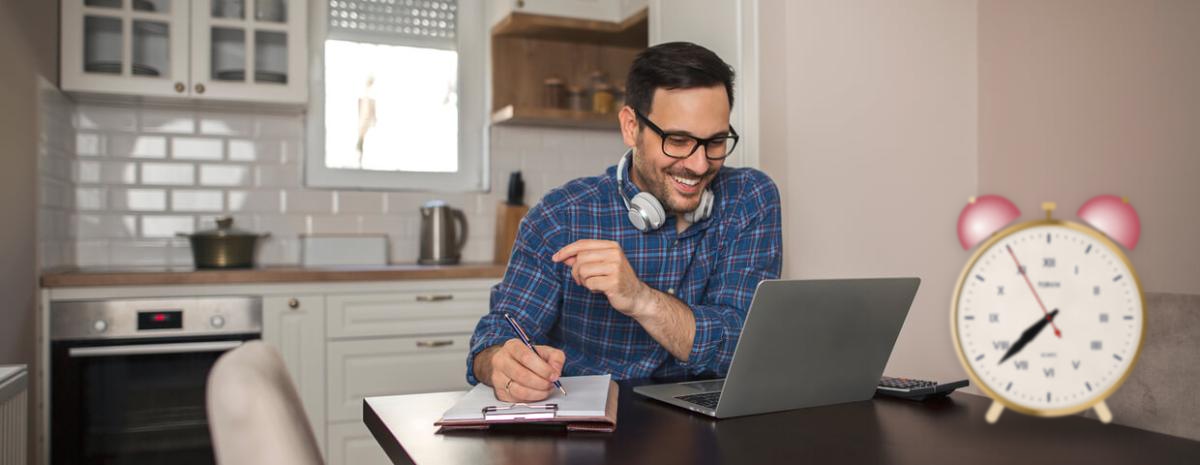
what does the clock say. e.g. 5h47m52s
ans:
7h37m55s
